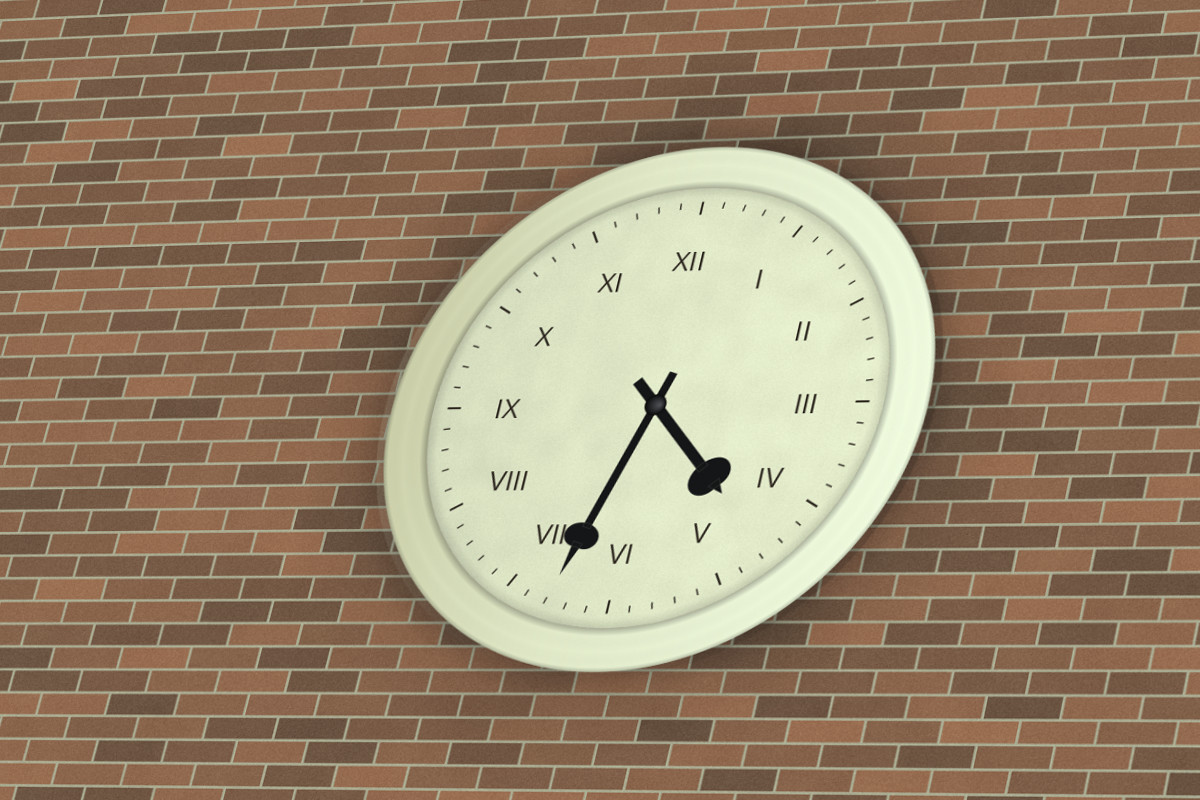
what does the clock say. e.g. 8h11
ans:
4h33
